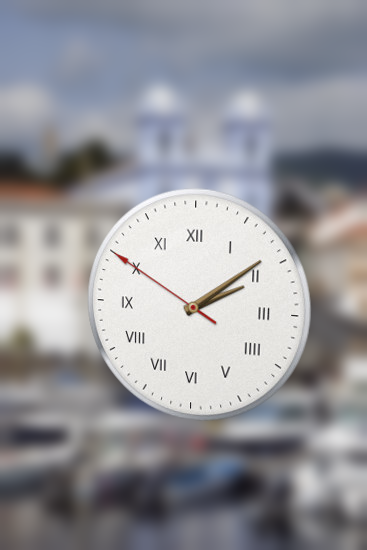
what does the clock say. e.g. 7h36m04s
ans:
2h08m50s
